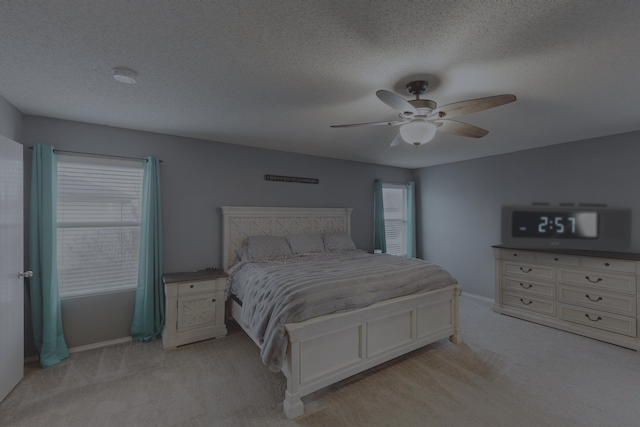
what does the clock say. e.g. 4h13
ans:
2h57
